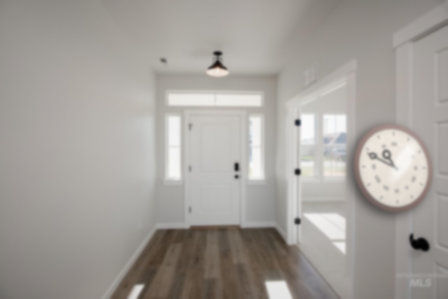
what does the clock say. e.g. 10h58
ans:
10h49
